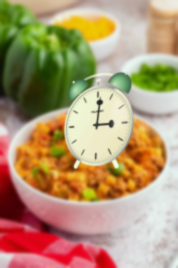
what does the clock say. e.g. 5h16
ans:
3h01
